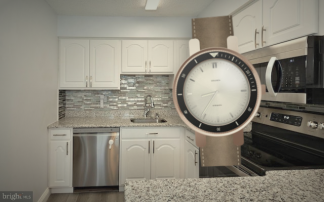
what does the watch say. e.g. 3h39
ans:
8h36
